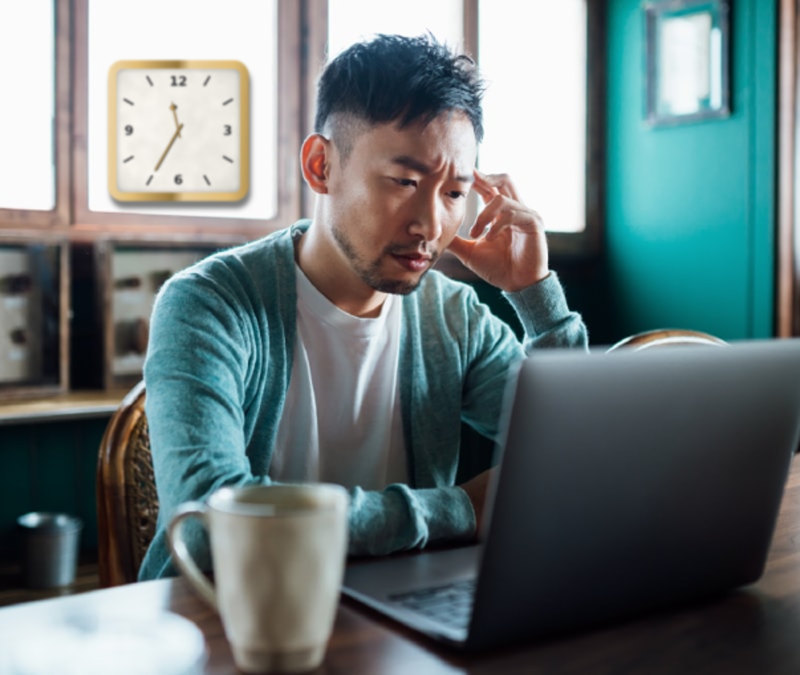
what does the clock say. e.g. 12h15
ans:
11h35
